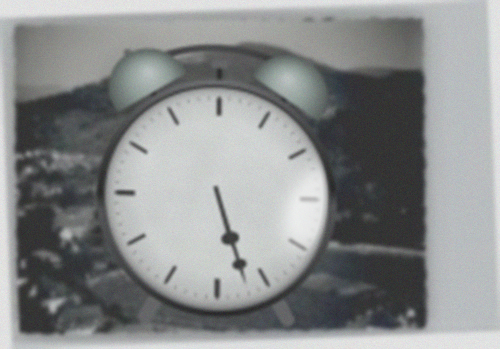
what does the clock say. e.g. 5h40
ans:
5h27
